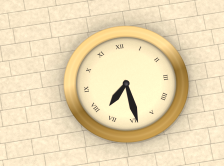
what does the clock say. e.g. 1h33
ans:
7h29
